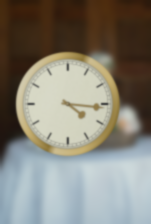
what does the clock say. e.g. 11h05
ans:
4h16
